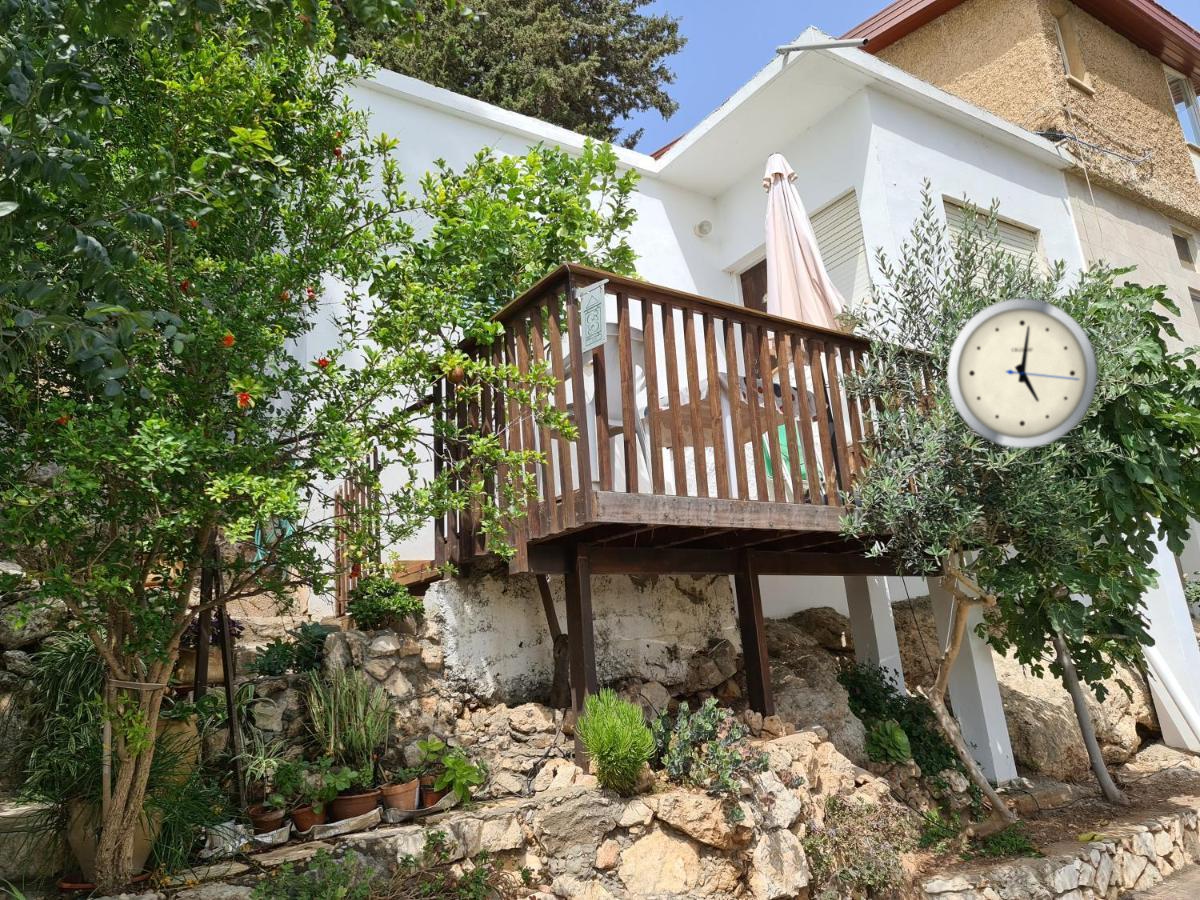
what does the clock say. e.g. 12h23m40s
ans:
5h01m16s
